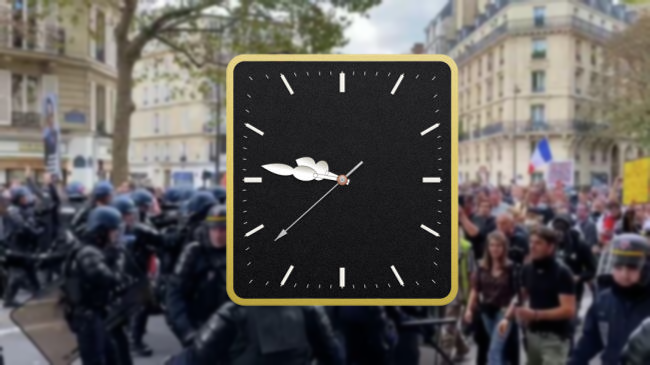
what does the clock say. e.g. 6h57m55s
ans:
9h46m38s
